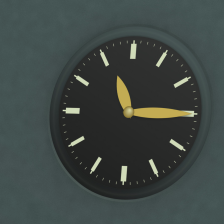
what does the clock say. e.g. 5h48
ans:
11h15
